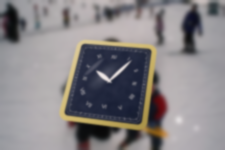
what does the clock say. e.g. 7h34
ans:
10h06
